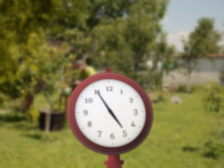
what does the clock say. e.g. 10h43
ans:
4h55
